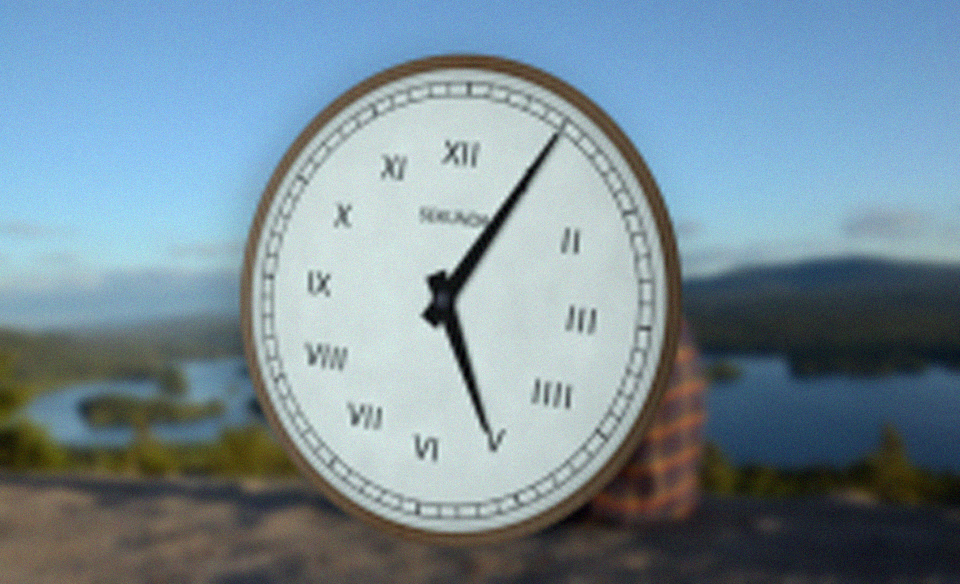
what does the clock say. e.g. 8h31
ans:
5h05
